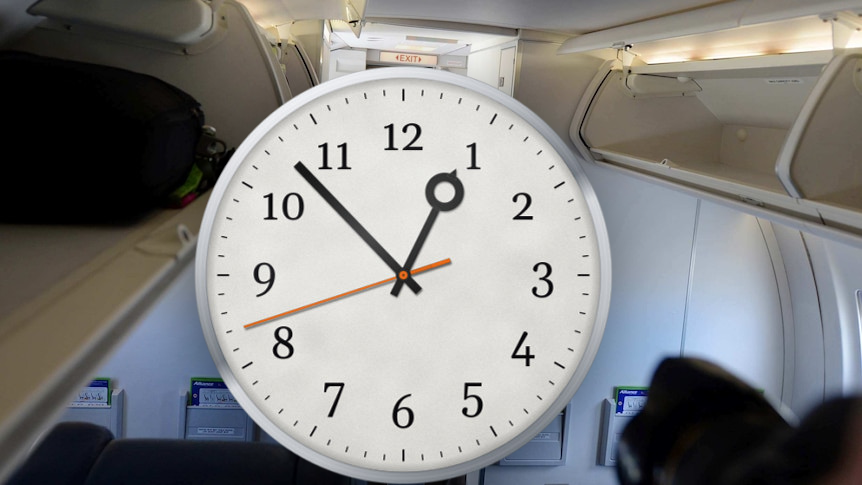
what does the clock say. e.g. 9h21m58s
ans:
12h52m42s
